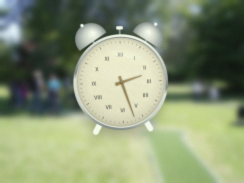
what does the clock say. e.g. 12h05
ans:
2h27
